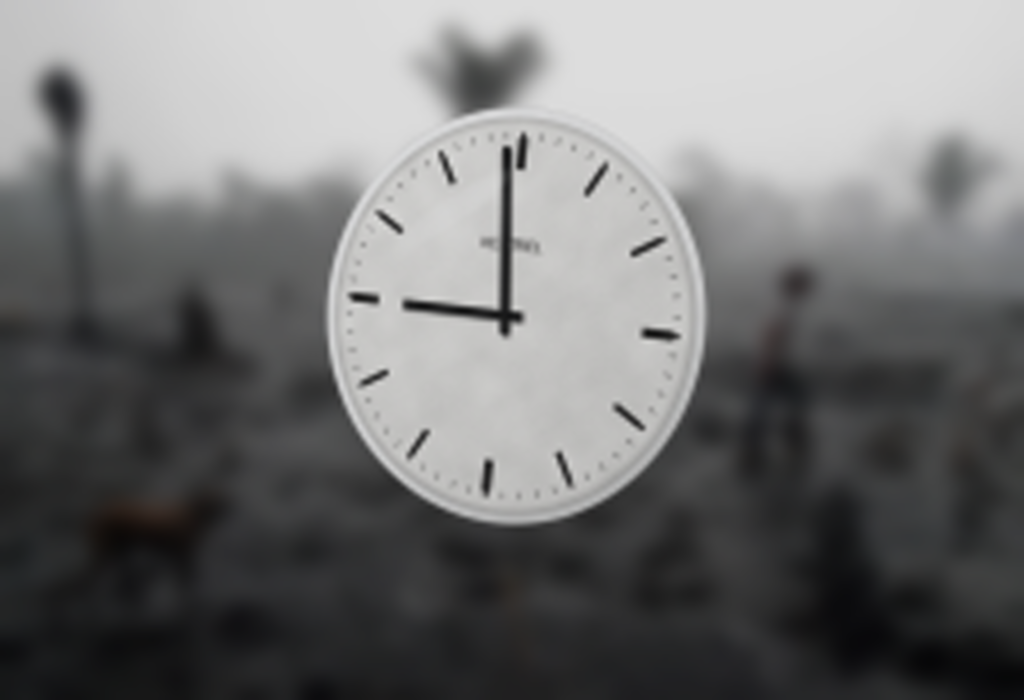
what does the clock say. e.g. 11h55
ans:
8h59
